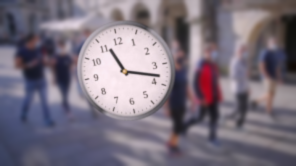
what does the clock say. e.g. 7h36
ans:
11h18
